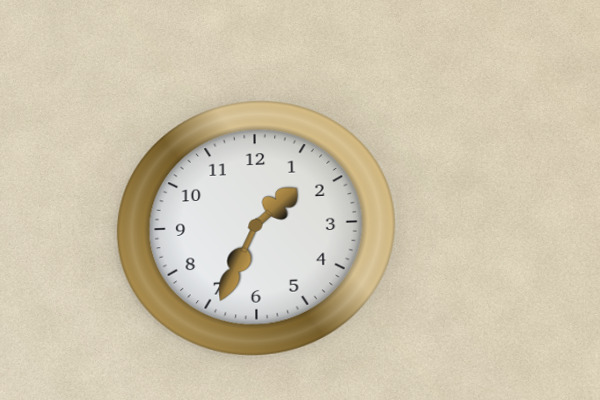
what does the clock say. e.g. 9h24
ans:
1h34
